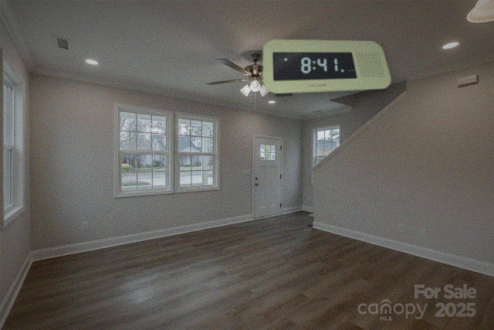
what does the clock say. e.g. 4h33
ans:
8h41
